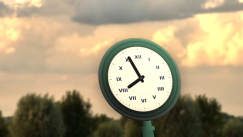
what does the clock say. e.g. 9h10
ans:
7h56
